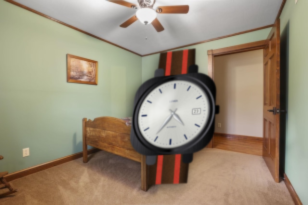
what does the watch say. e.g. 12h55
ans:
4h36
